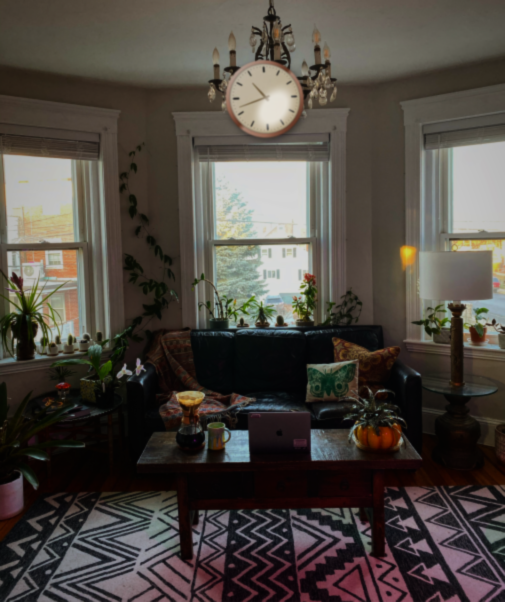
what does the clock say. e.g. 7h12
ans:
10h42
